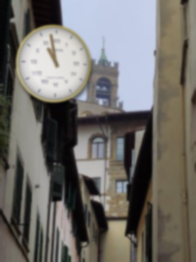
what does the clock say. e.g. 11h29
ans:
10h58
